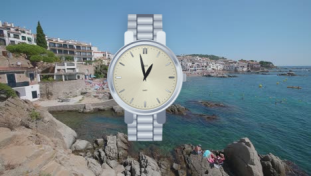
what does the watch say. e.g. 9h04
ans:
12h58
